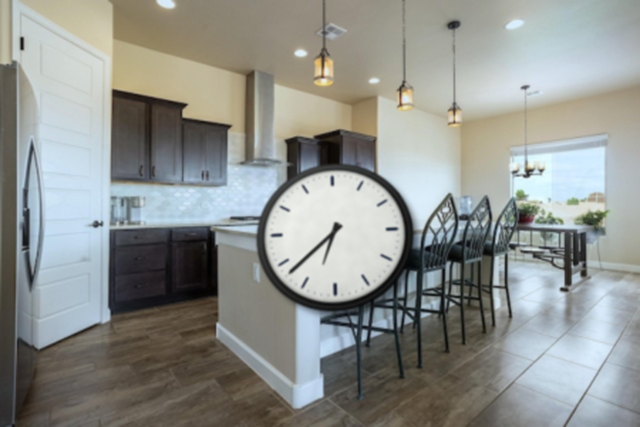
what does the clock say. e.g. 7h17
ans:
6h38
